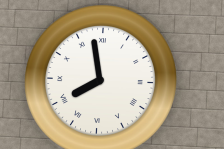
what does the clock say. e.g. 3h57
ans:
7h58
